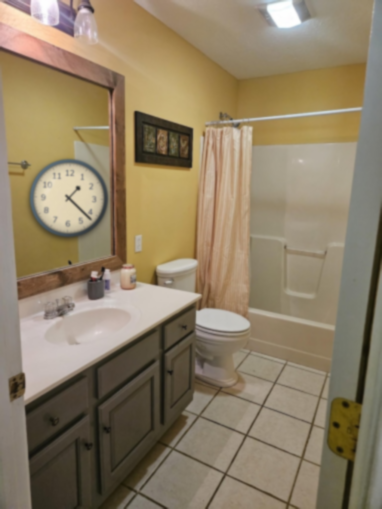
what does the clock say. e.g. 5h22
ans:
1h22
